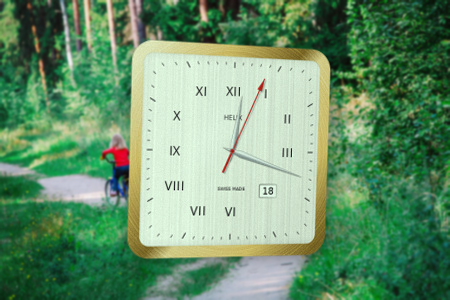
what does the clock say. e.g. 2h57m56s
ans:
12h18m04s
